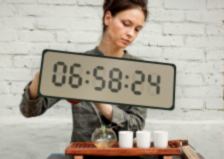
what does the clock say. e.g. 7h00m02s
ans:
6h58m24s
